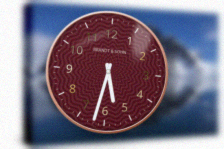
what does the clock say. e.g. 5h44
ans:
5h32
